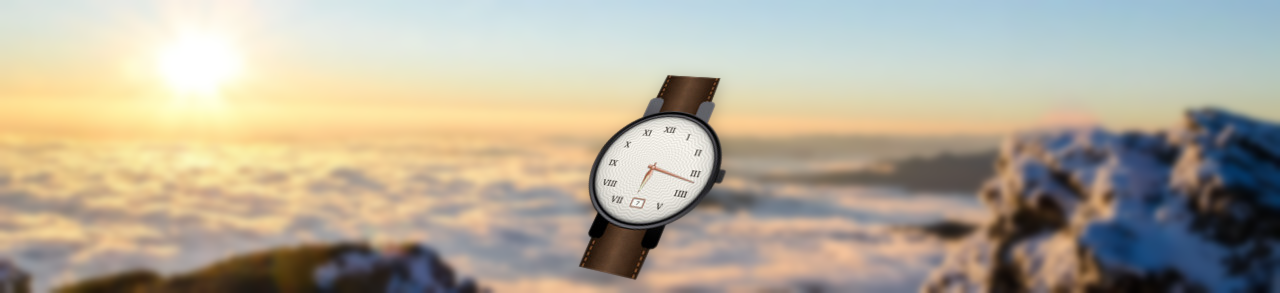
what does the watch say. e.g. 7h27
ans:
6h17
